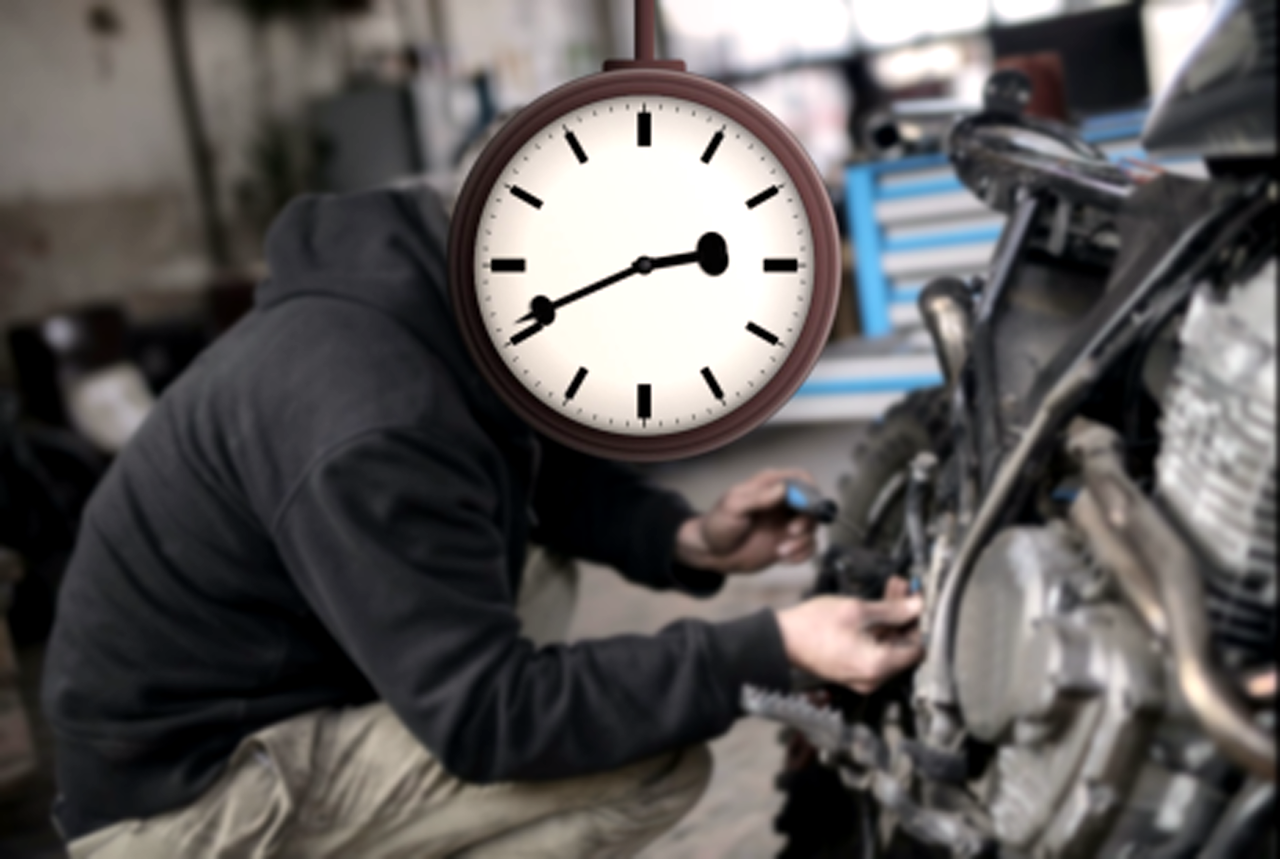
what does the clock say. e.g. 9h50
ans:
2h41
